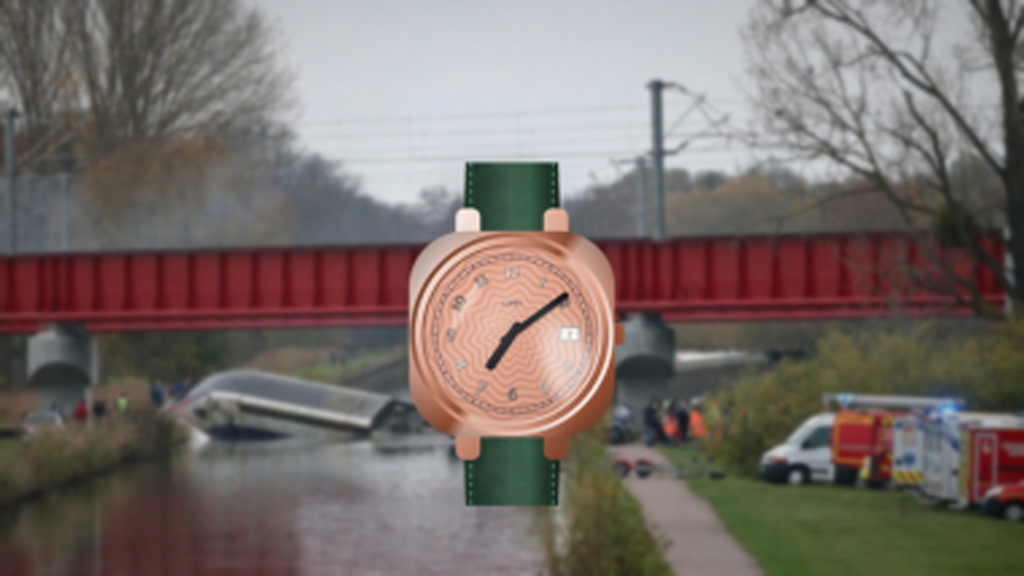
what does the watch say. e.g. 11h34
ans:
7h09
